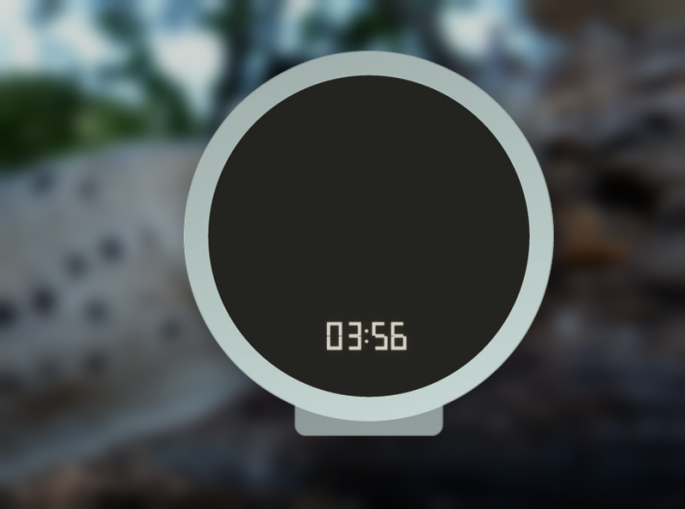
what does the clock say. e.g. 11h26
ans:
3h56
